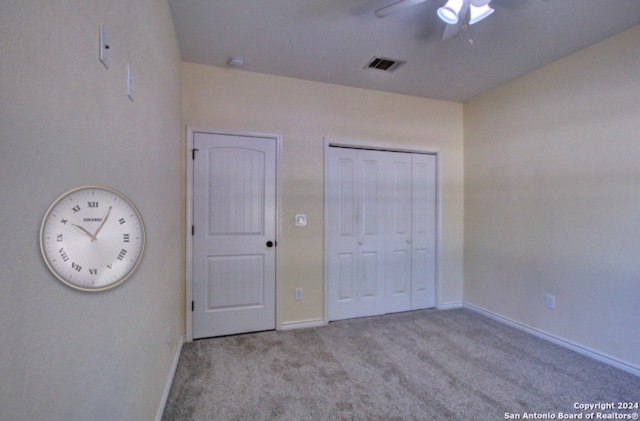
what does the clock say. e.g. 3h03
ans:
10h05
